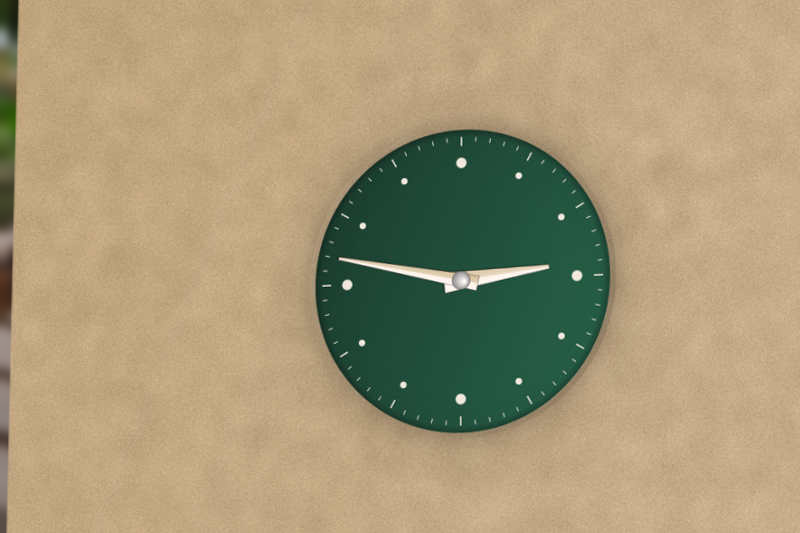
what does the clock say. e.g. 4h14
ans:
2h47
